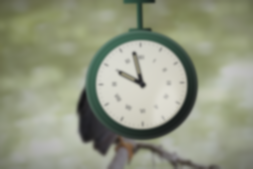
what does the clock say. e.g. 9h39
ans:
9h58
